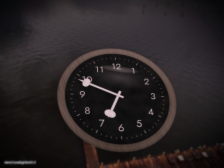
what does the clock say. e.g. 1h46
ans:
6h49
